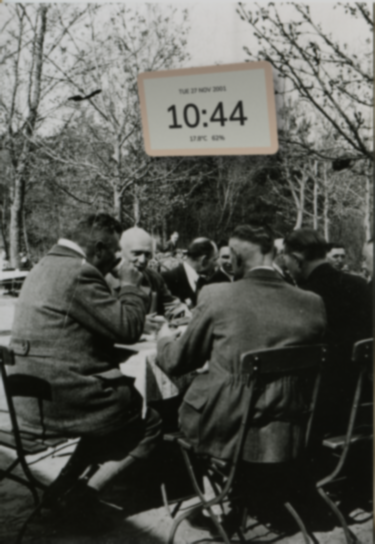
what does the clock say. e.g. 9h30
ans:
10h44
